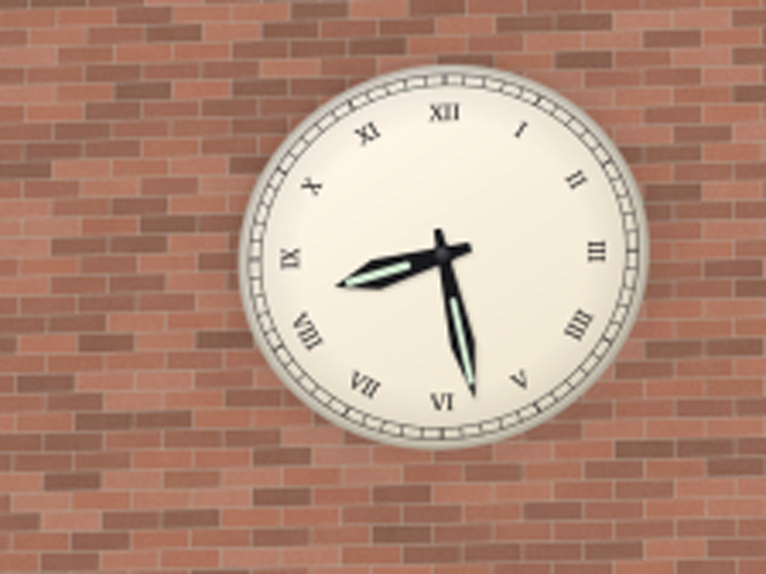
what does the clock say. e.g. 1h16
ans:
8h28
